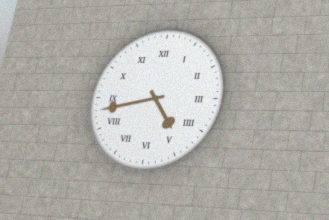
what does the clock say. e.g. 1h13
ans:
4h43
